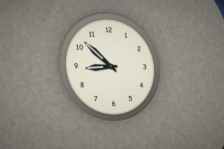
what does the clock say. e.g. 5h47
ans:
8h52
